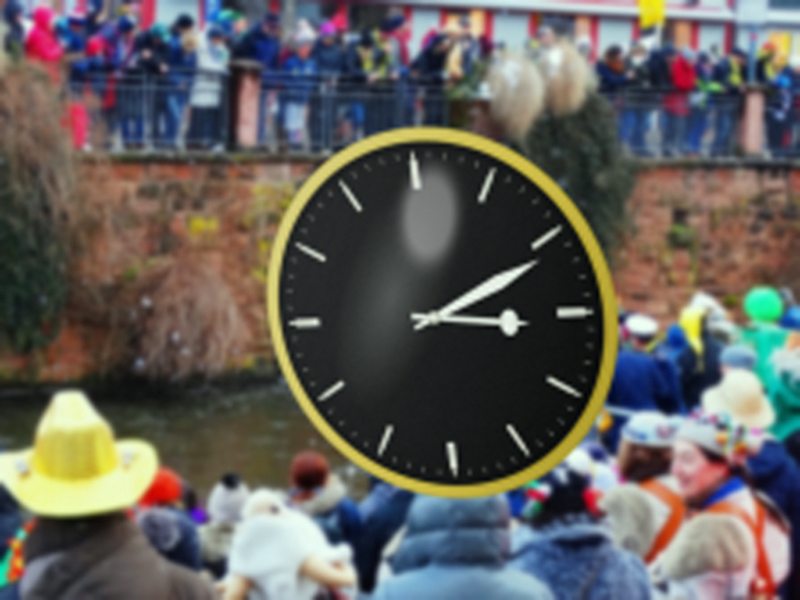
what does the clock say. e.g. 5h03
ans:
3h11
